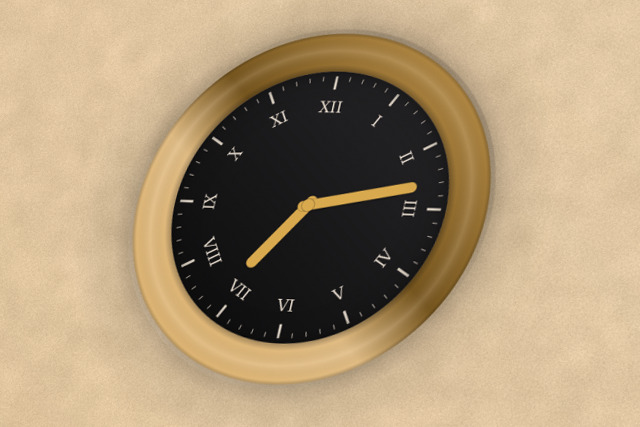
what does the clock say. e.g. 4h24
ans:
7h13
